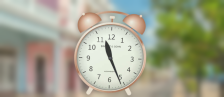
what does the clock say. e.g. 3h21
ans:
11h26
